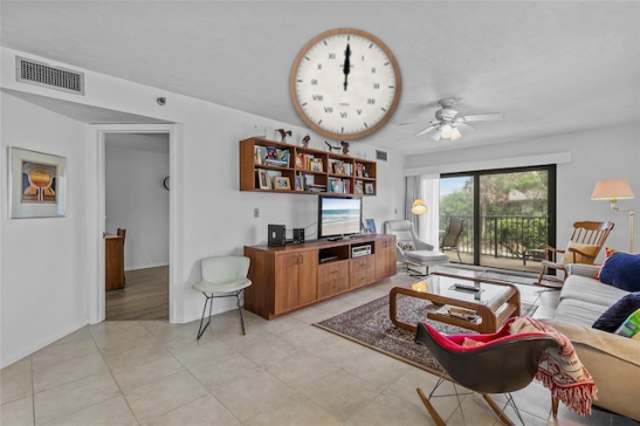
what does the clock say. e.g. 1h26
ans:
12h00
